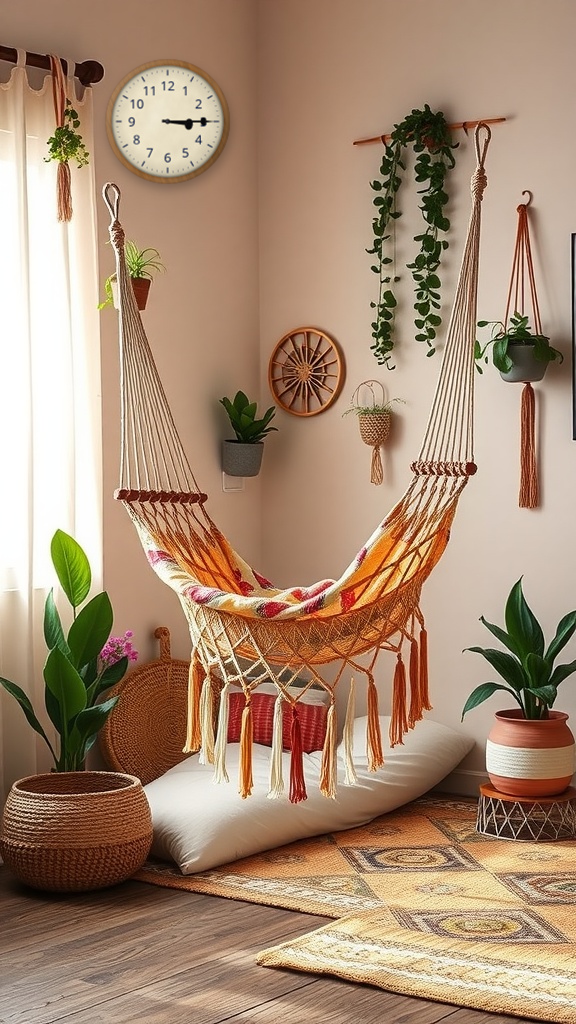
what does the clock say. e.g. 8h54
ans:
3h15
